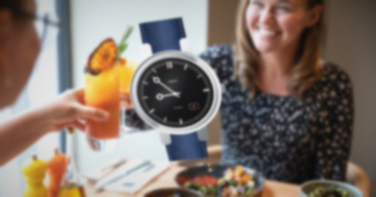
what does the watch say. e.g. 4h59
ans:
8h53
